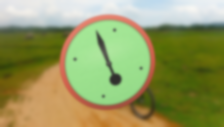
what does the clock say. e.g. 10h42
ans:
4h55
